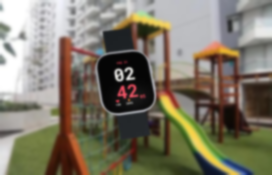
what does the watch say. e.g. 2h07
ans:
2h42
